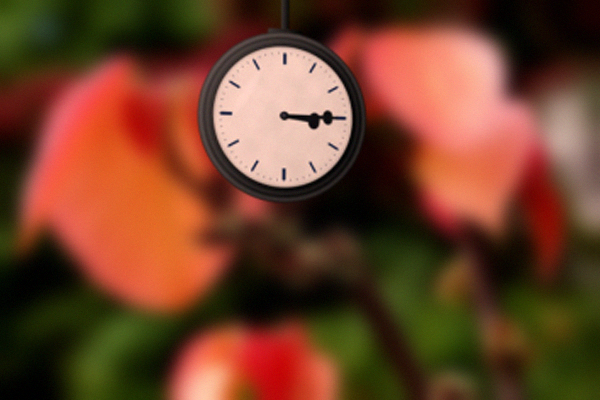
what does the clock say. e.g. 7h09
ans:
3h15
